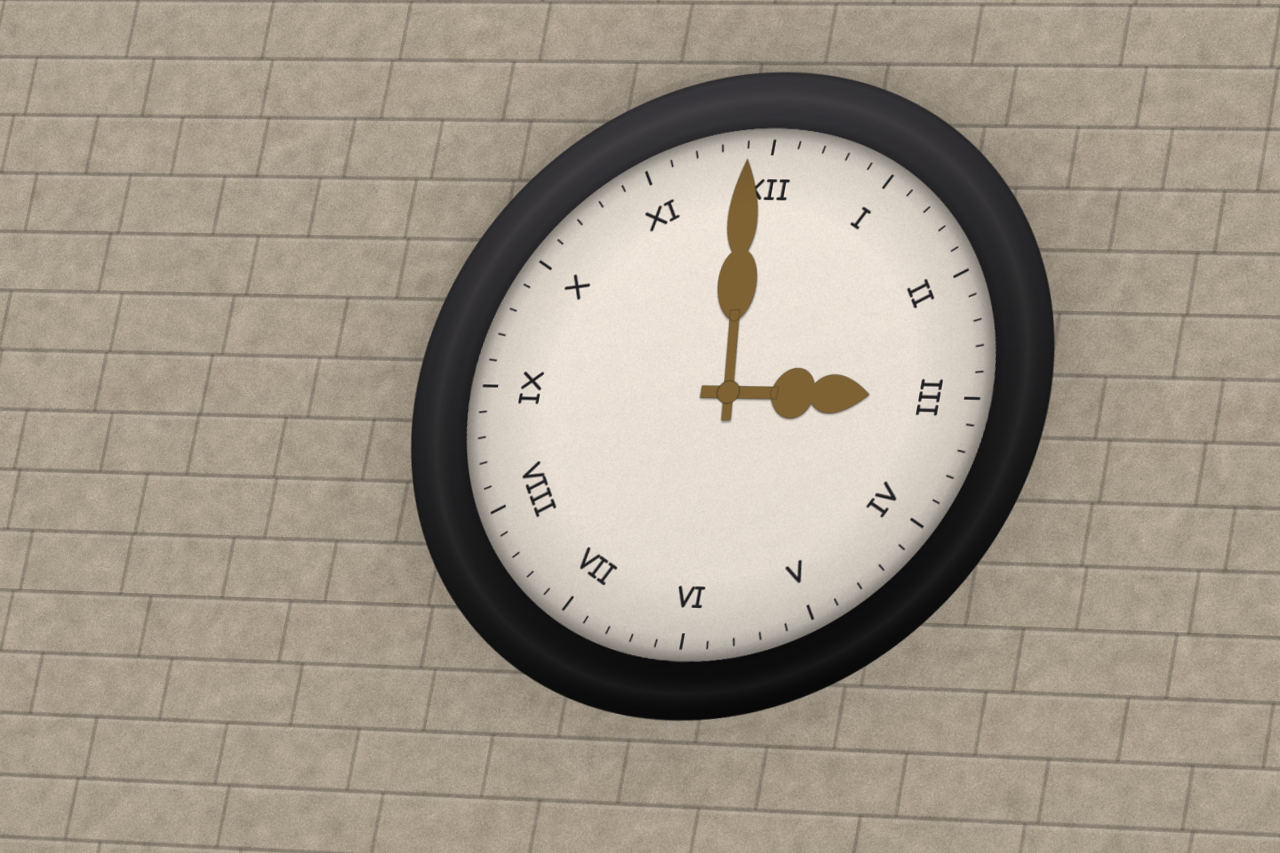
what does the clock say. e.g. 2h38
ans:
2h59
